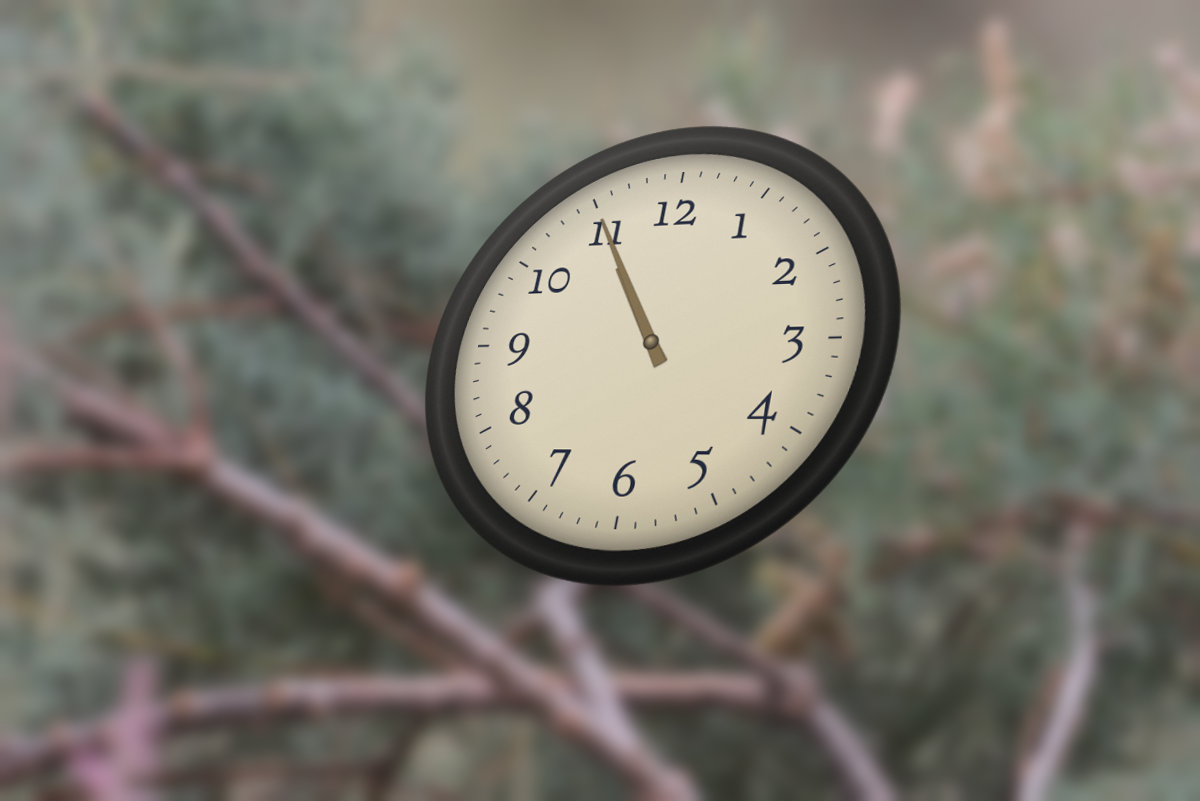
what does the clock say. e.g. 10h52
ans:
10h55
